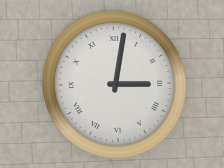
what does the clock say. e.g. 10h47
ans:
3h02
